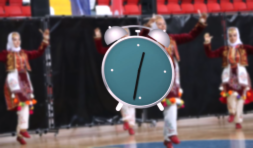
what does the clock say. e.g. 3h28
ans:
12h32
